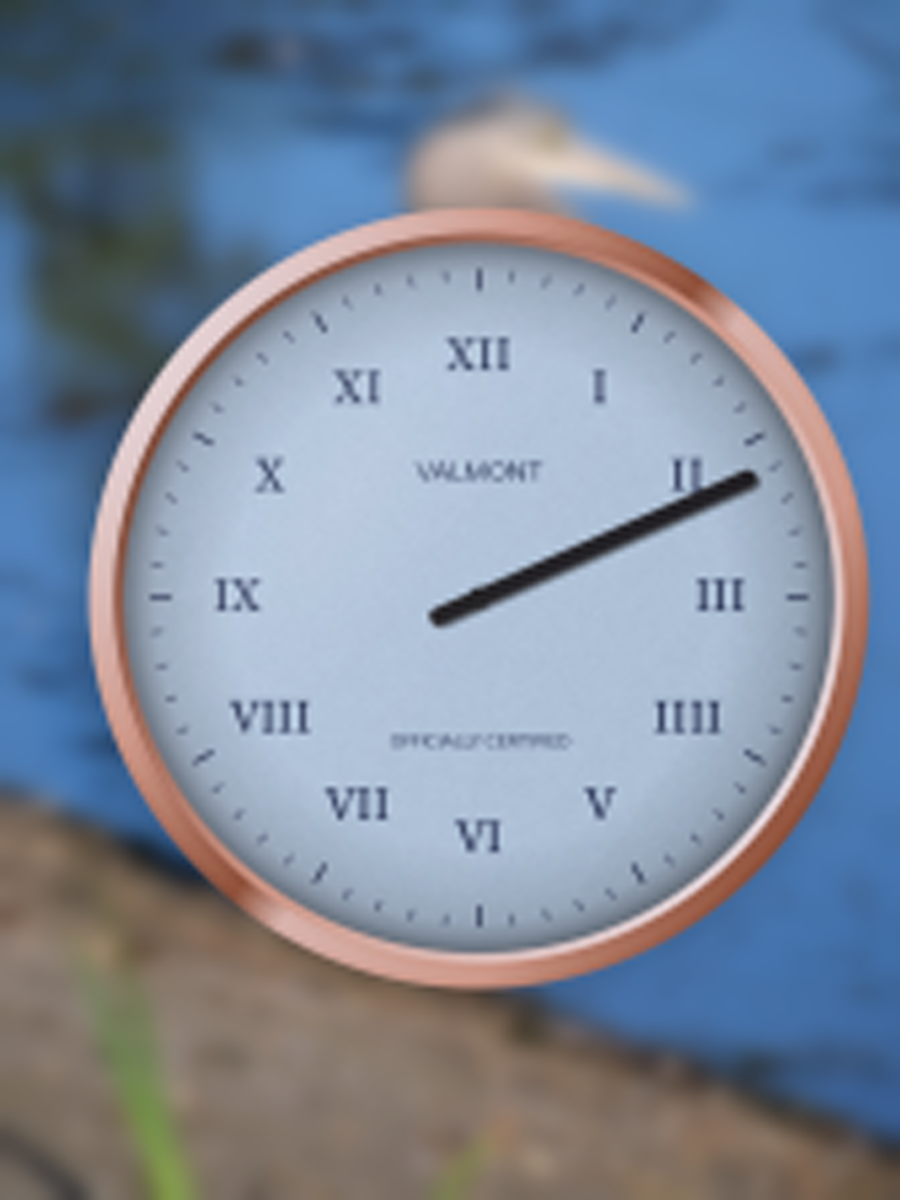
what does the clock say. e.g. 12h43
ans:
2h11
